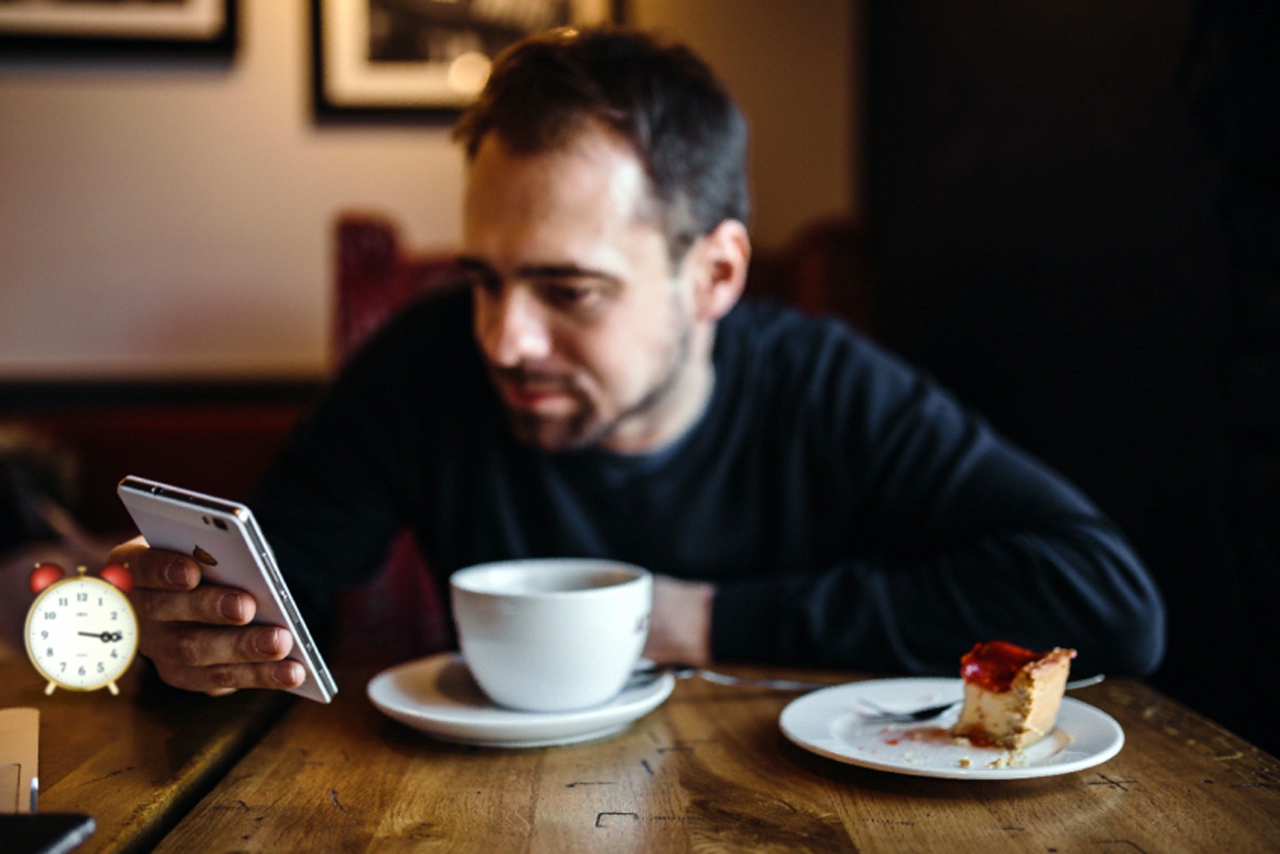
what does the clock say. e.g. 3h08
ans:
3h16
